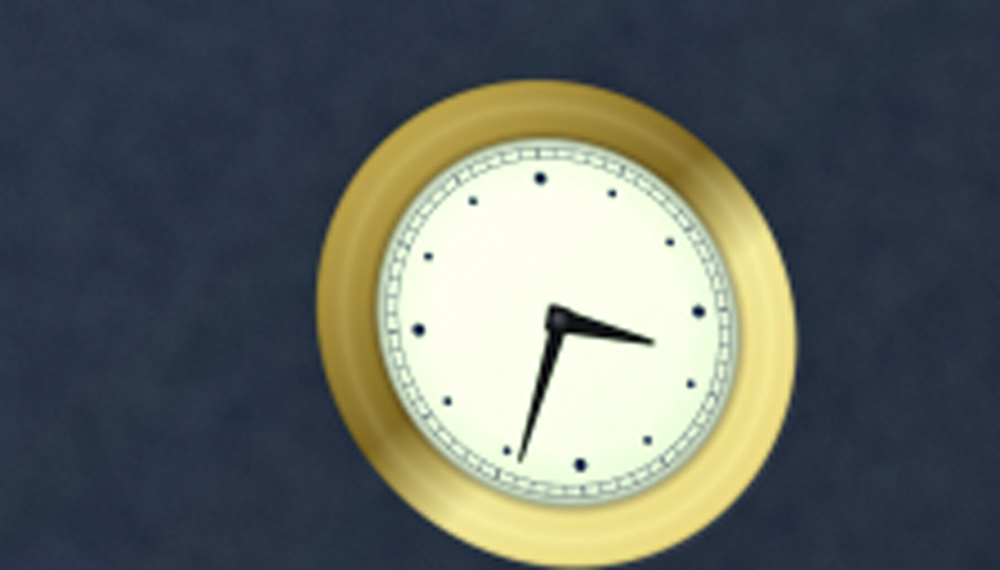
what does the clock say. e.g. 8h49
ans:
3h34
